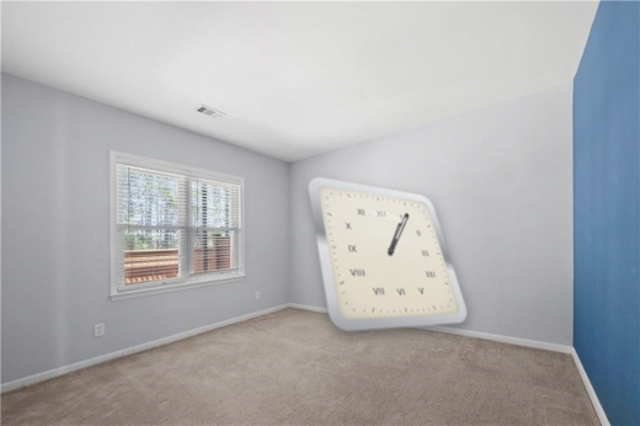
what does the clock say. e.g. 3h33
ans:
1h06
